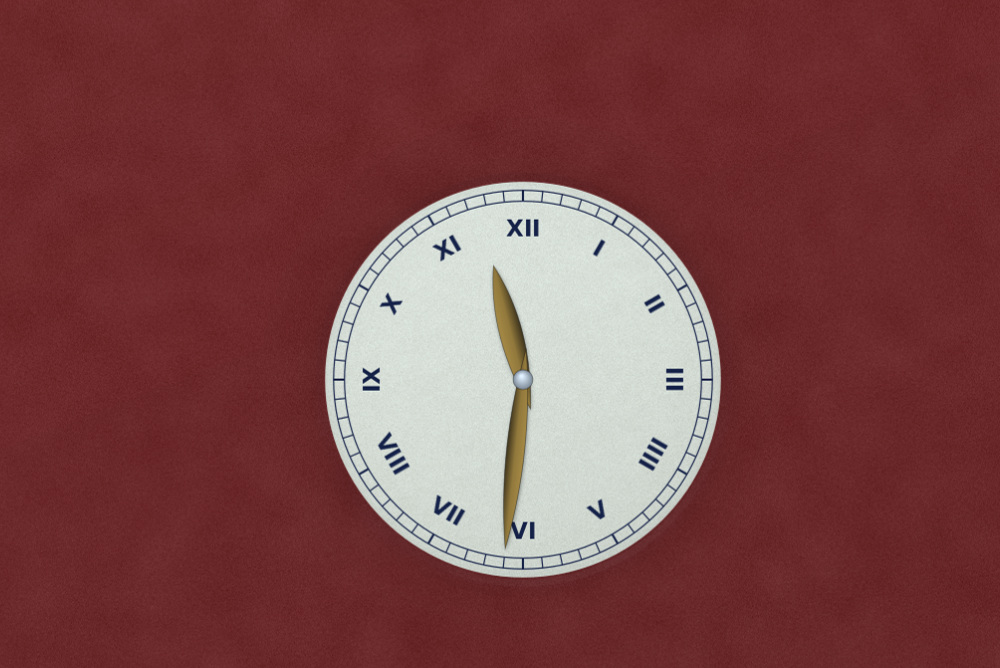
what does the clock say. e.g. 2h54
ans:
11h31
